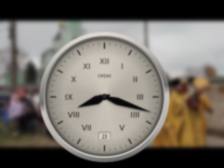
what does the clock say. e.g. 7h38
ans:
8h18
